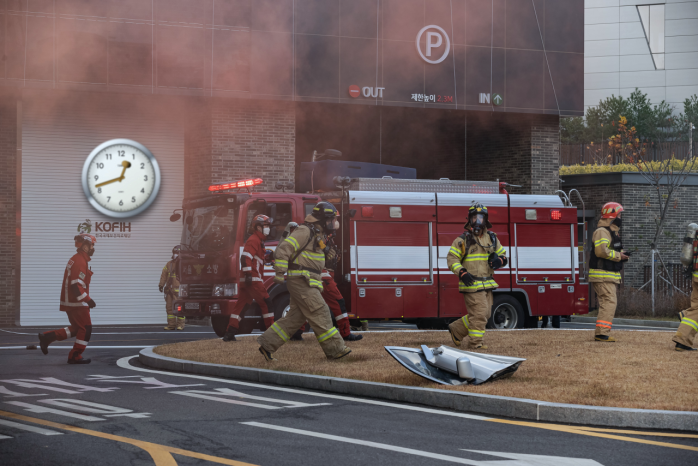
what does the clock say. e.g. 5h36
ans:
12h42
